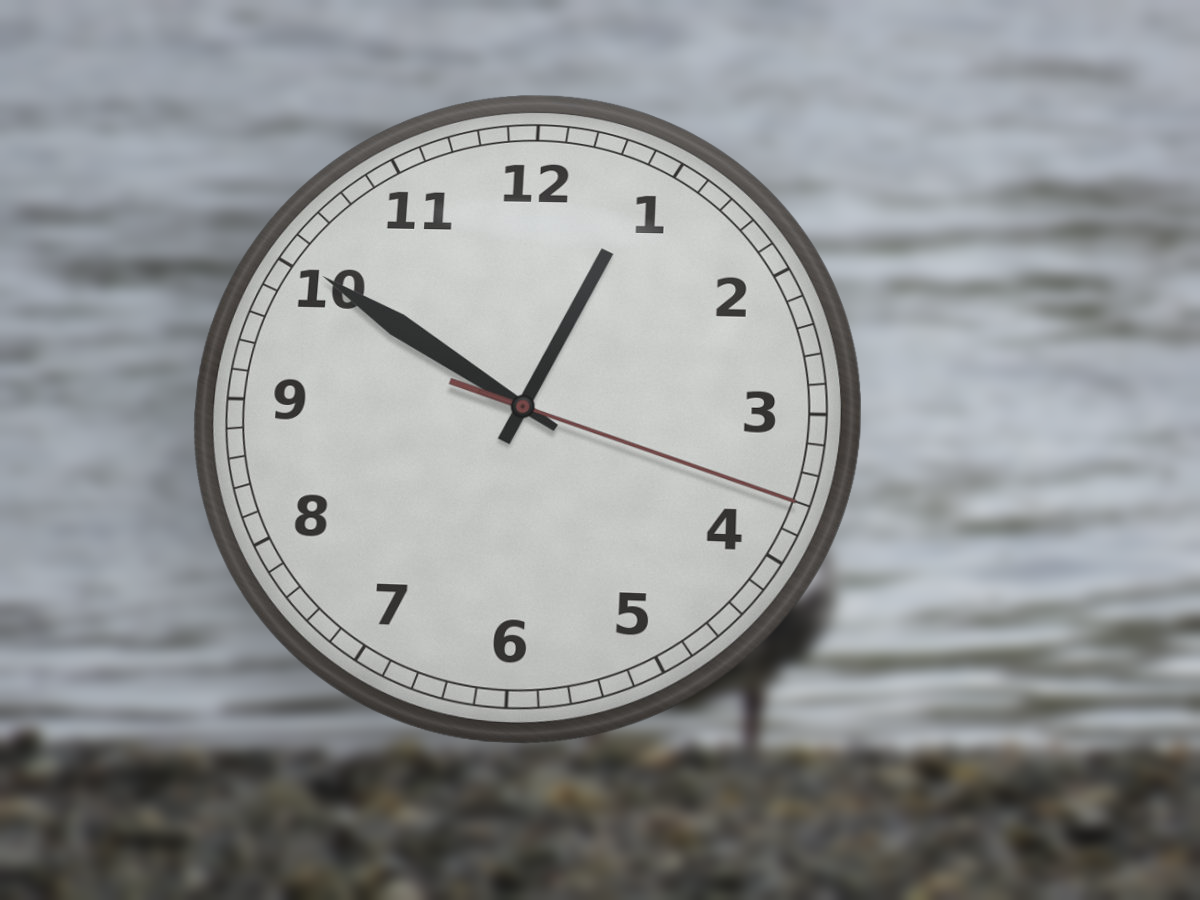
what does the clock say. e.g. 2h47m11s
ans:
12h50m18s
